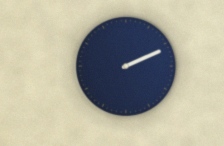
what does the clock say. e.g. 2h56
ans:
2h11
